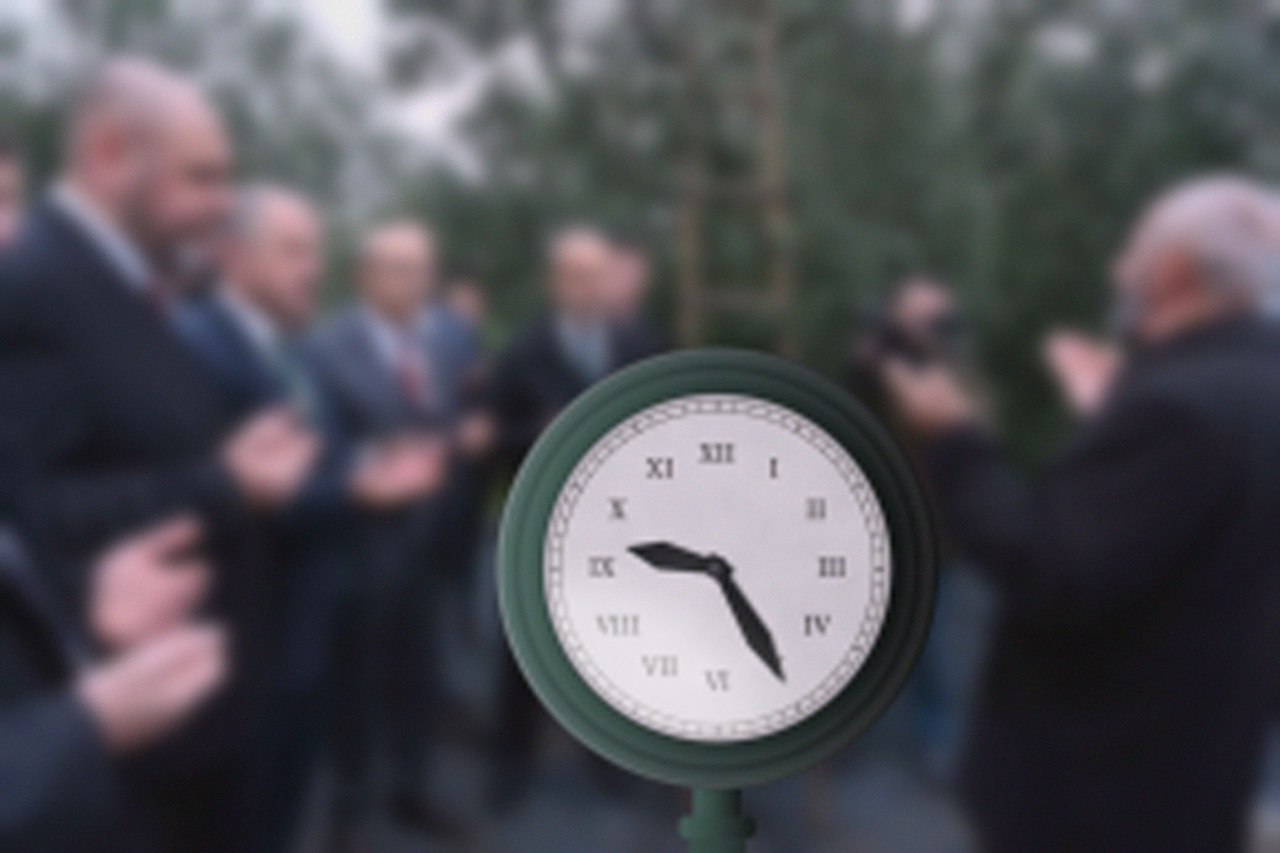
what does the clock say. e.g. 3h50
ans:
9h25
